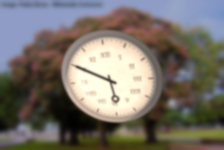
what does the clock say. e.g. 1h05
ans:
5h50
